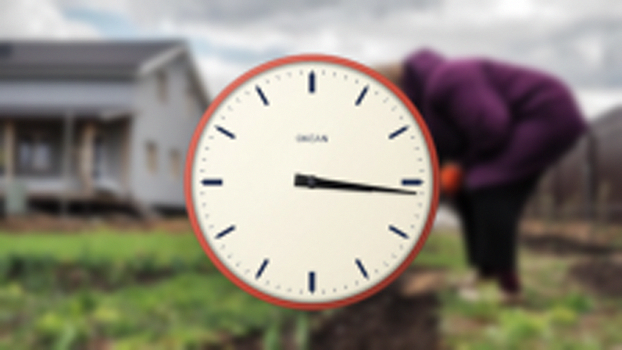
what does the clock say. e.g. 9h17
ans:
3h16
